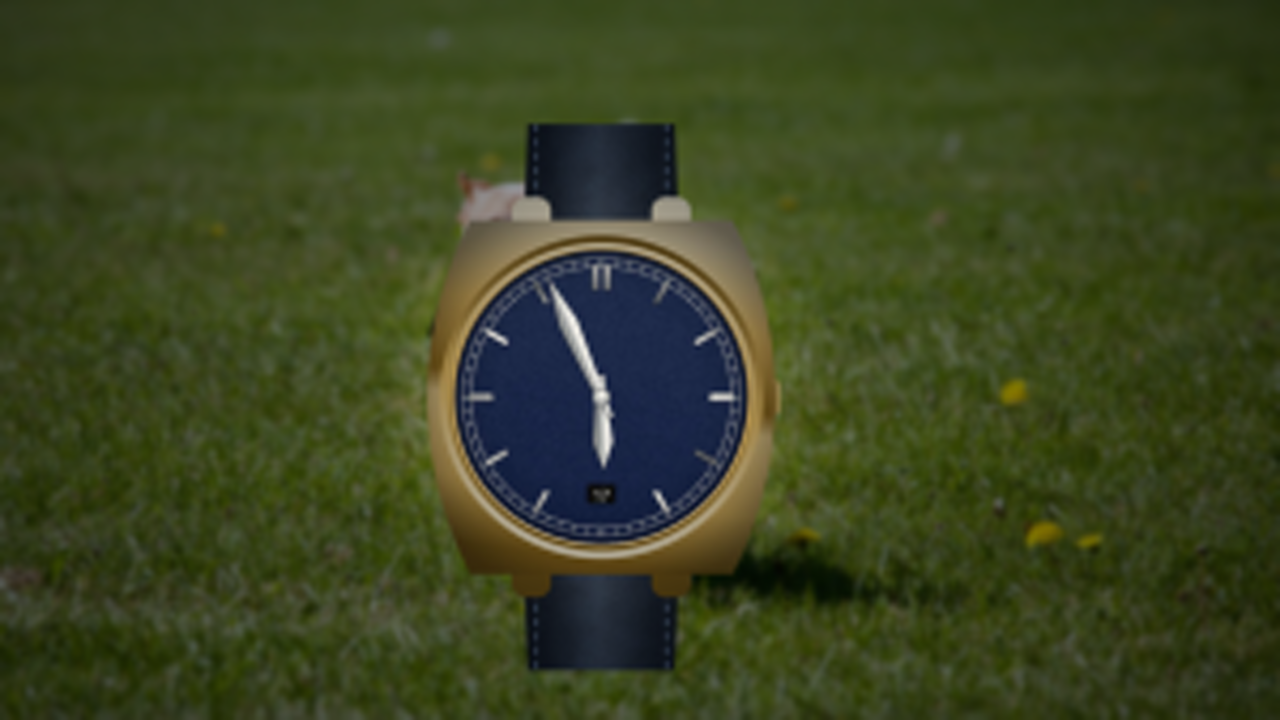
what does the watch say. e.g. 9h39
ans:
5h56
